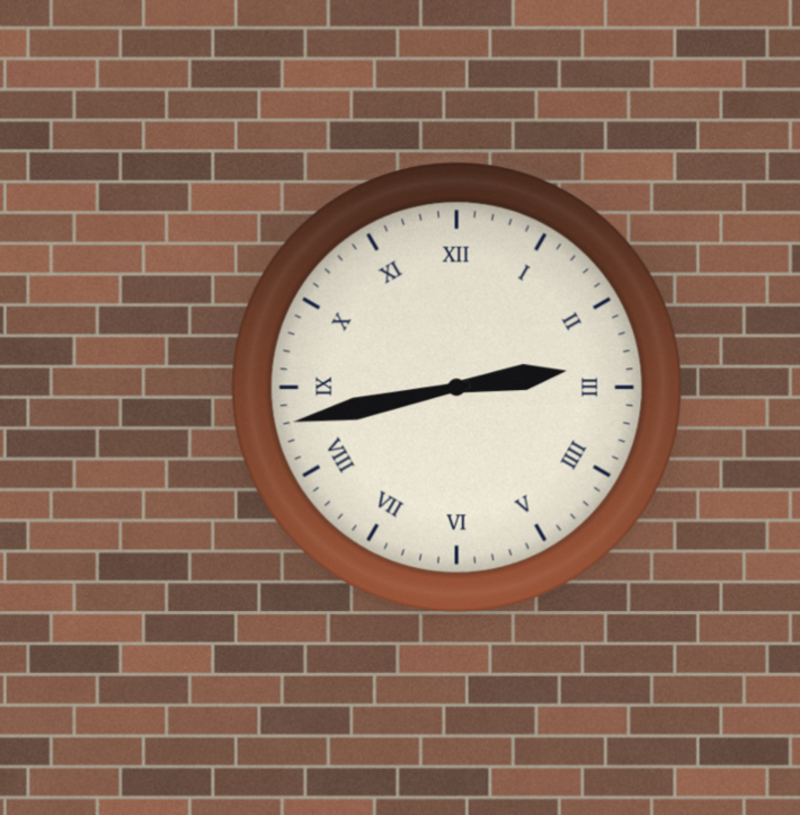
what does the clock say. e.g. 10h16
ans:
2h43
